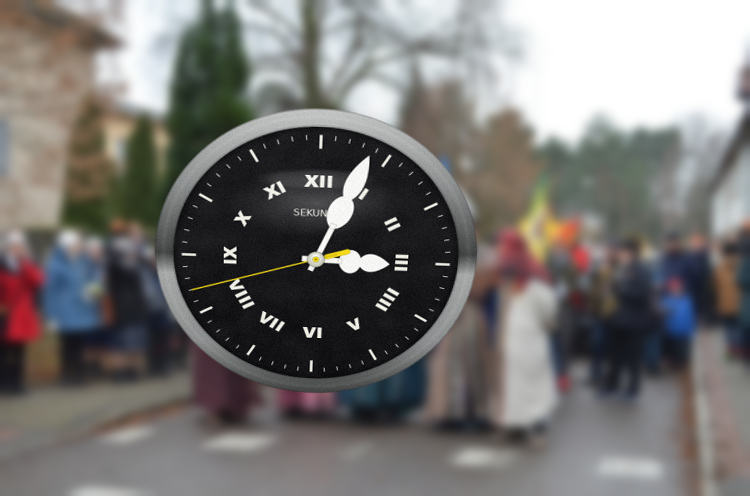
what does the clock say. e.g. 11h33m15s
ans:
3h03m42s
